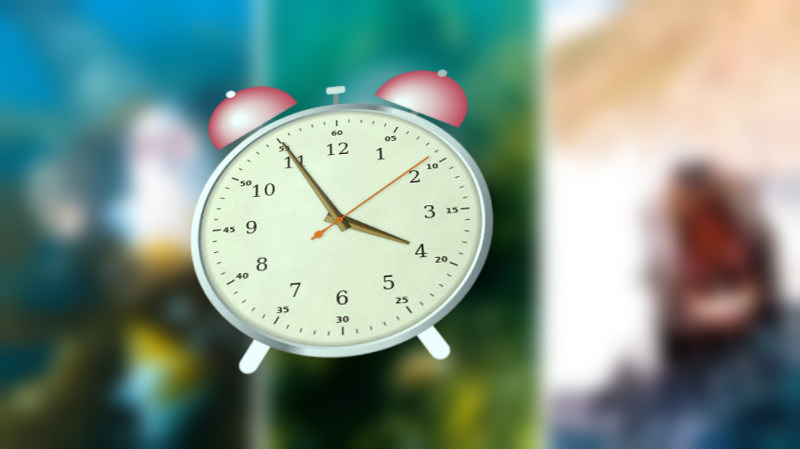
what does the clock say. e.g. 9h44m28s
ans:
3h55m09s
